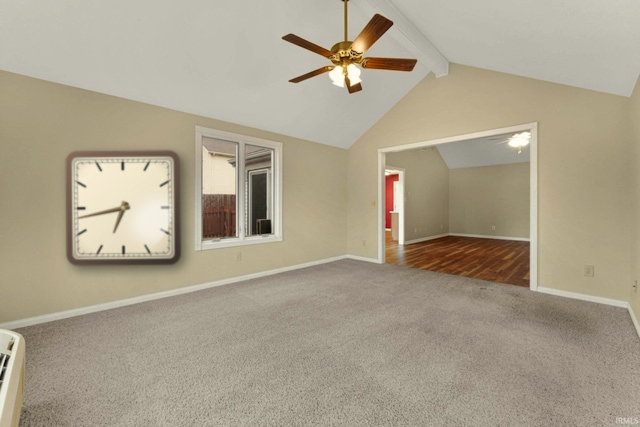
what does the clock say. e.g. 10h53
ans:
6h43
